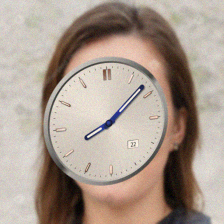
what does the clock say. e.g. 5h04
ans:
8h08
